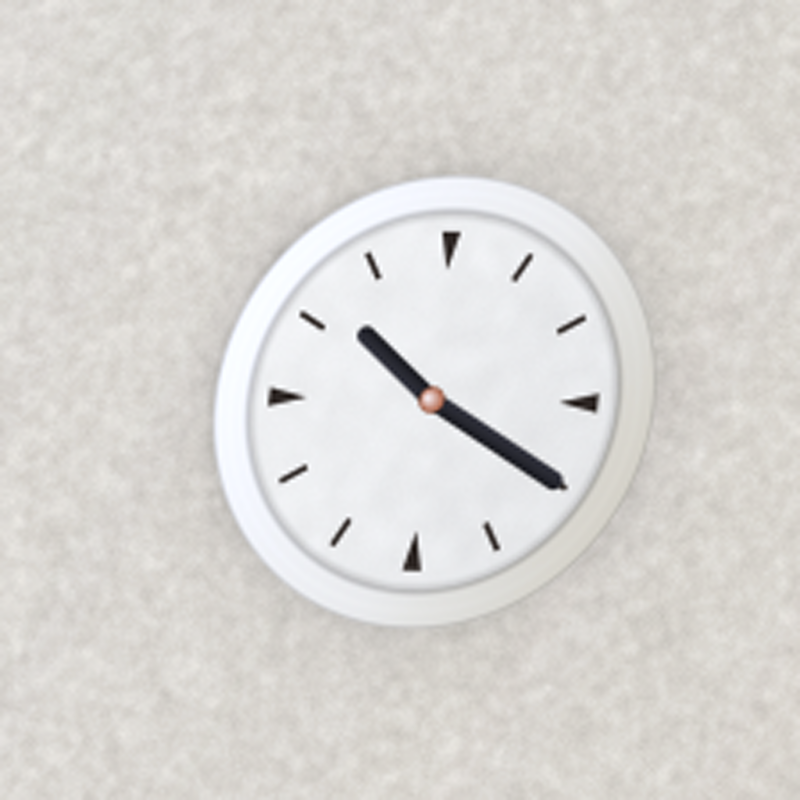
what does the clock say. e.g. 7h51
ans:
10h20
